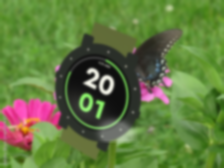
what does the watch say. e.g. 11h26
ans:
20h01
